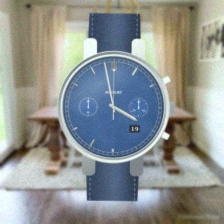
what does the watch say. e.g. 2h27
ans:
3h58
